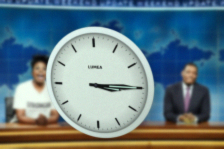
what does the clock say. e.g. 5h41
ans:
3h15
